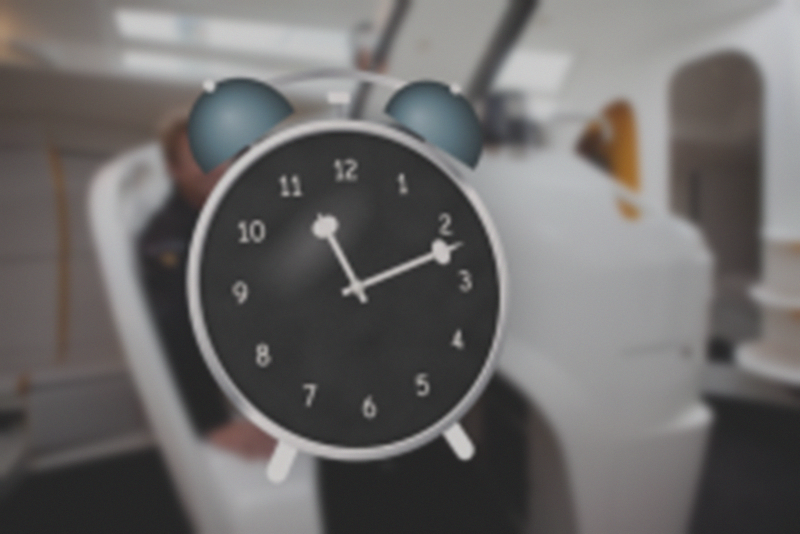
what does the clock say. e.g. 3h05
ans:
11h12
